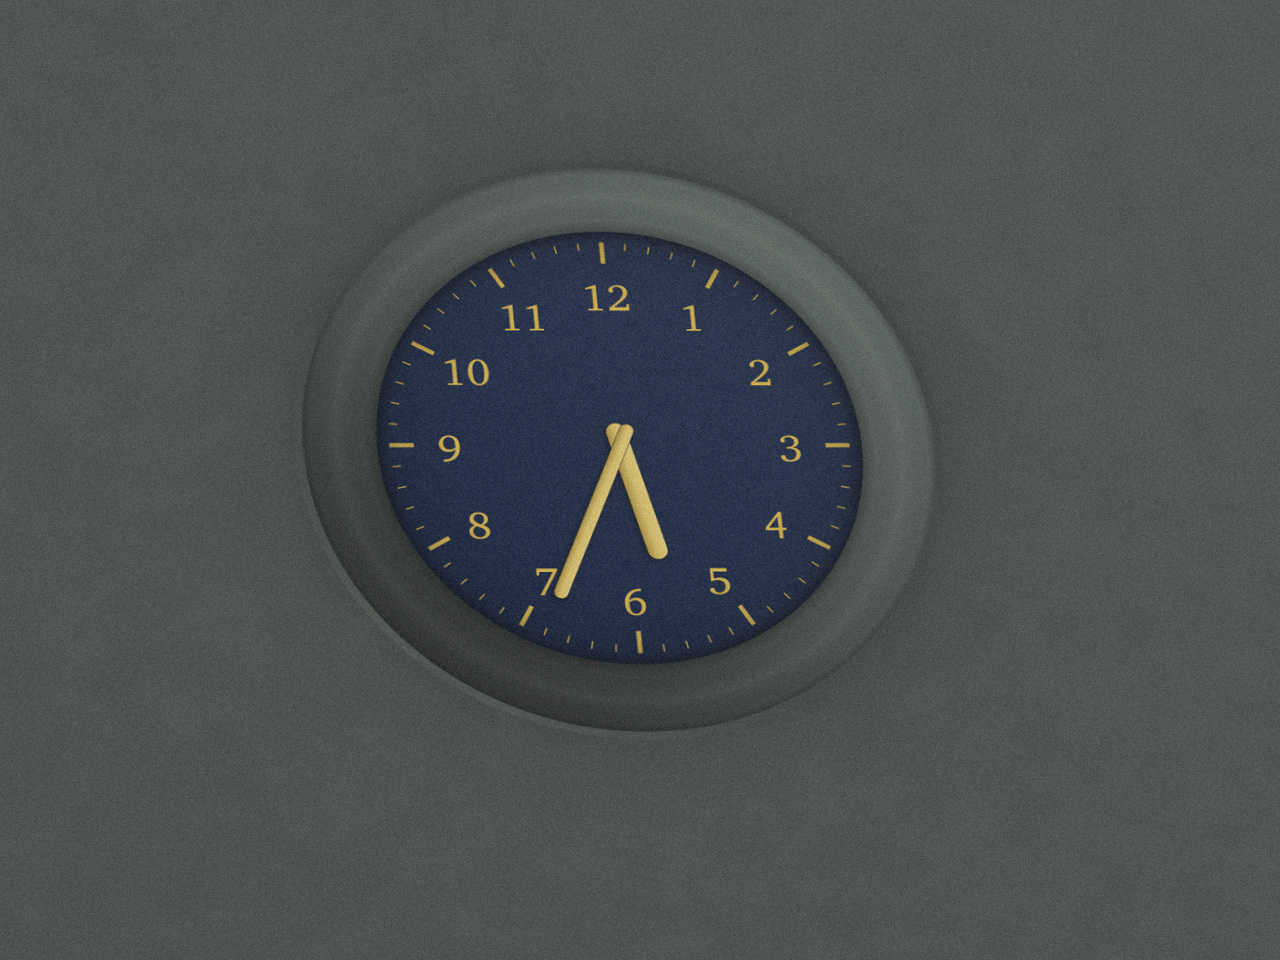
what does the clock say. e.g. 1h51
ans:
5h34
